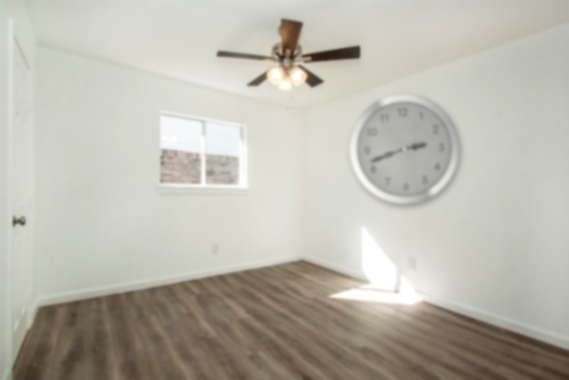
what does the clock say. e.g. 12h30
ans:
2h42
